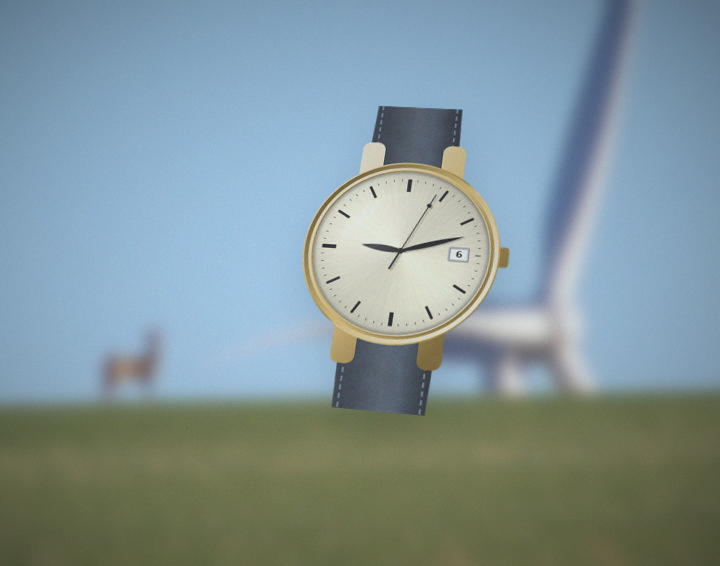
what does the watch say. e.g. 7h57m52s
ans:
9h12m04s
